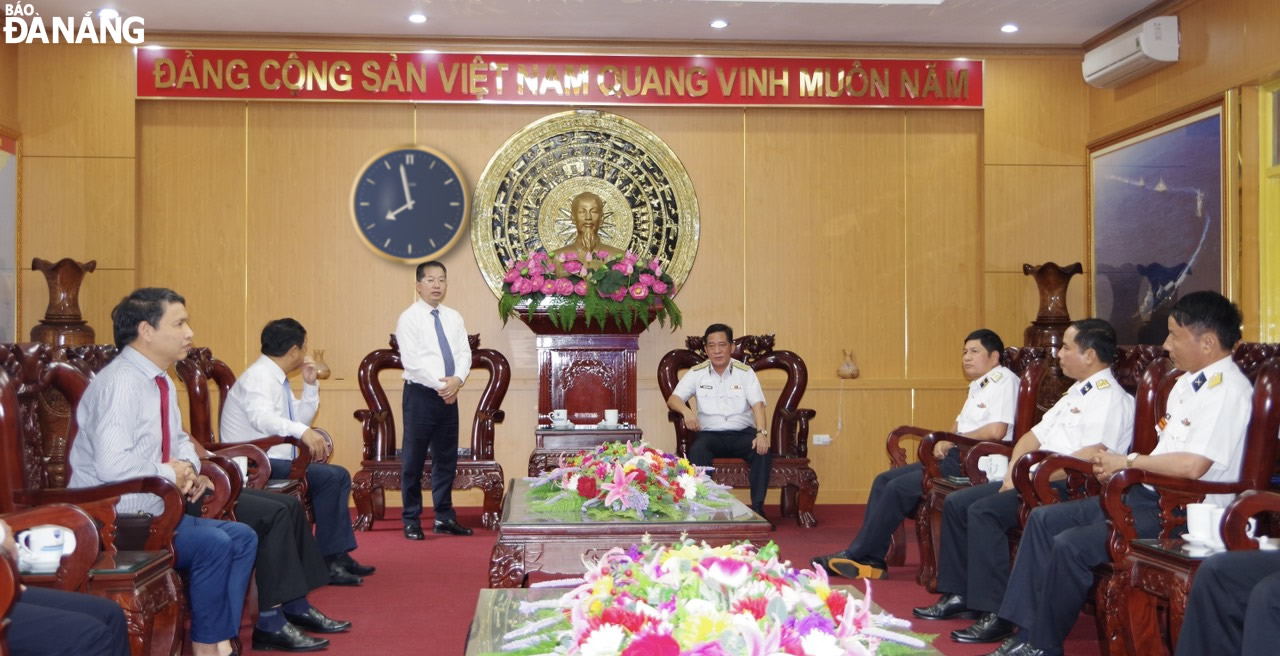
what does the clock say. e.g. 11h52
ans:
7h58
